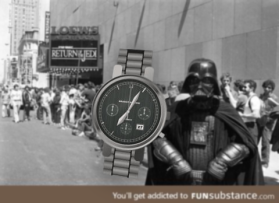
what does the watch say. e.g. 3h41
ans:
7h04
